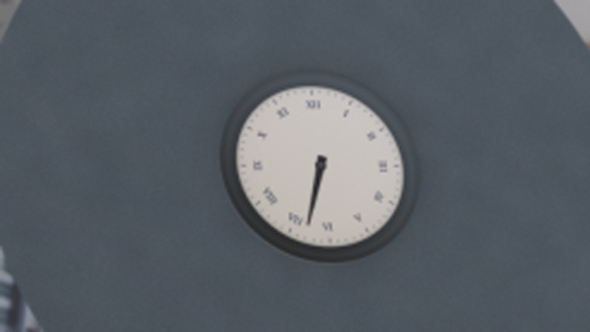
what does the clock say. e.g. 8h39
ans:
6h33
